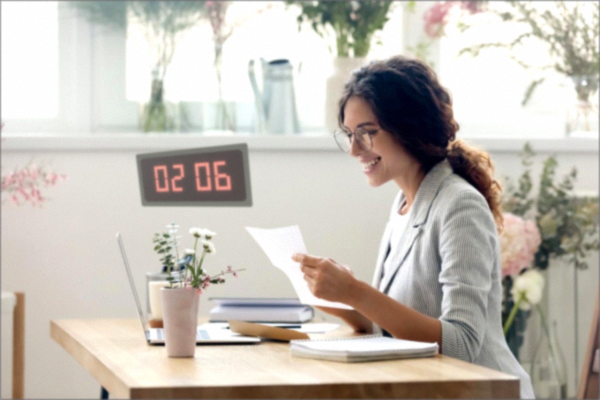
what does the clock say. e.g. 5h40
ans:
2h06
